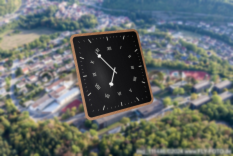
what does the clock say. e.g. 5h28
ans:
6h54
